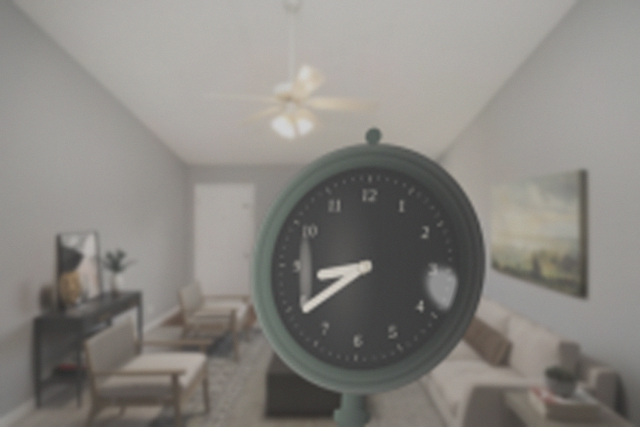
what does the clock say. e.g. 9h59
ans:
8h39
